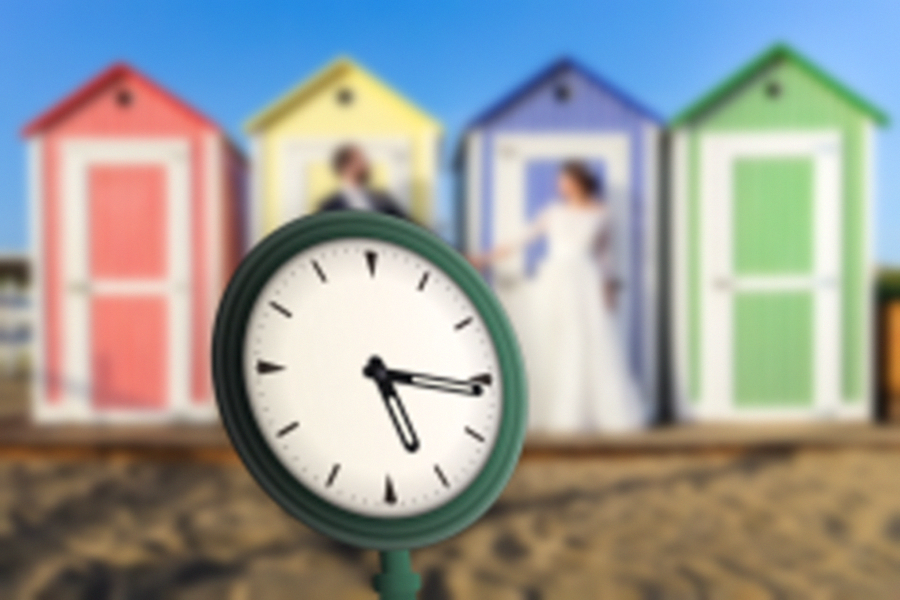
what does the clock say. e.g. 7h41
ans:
5h16
